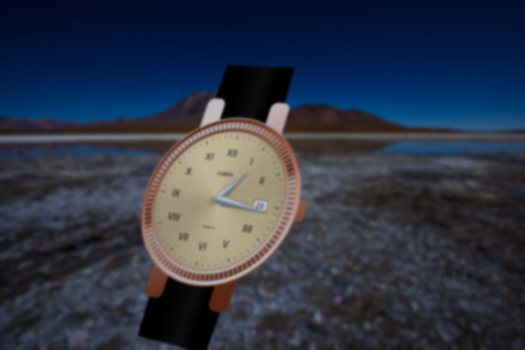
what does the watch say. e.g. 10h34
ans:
1h16
